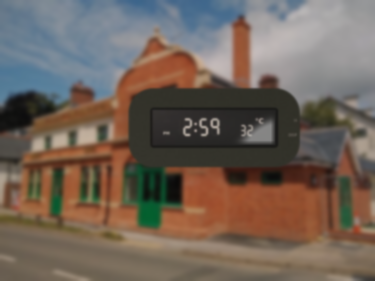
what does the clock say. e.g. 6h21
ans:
2h59
